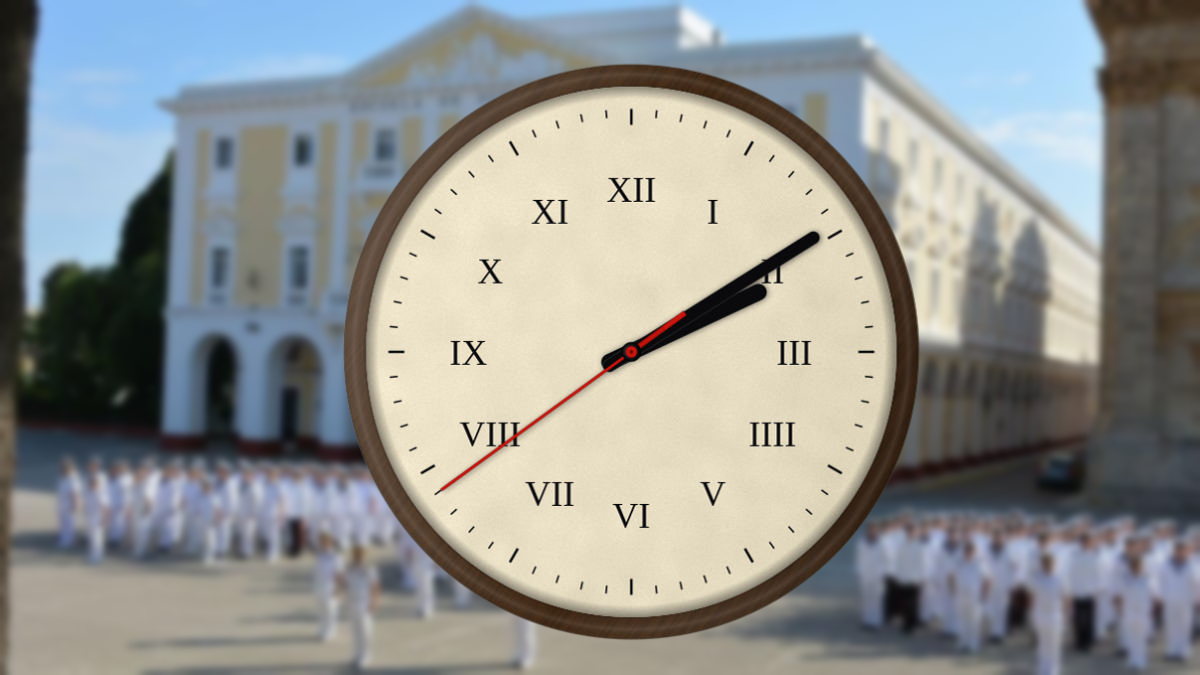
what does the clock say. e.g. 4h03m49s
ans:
2h09m39s
